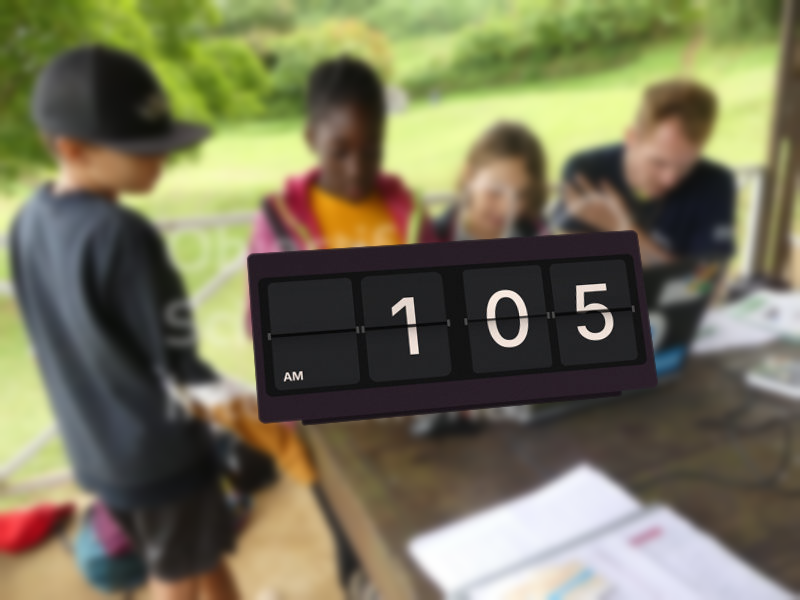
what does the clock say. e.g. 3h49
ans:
1h05
